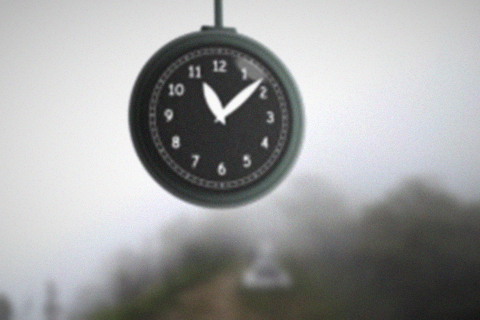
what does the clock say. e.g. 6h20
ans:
11h08
